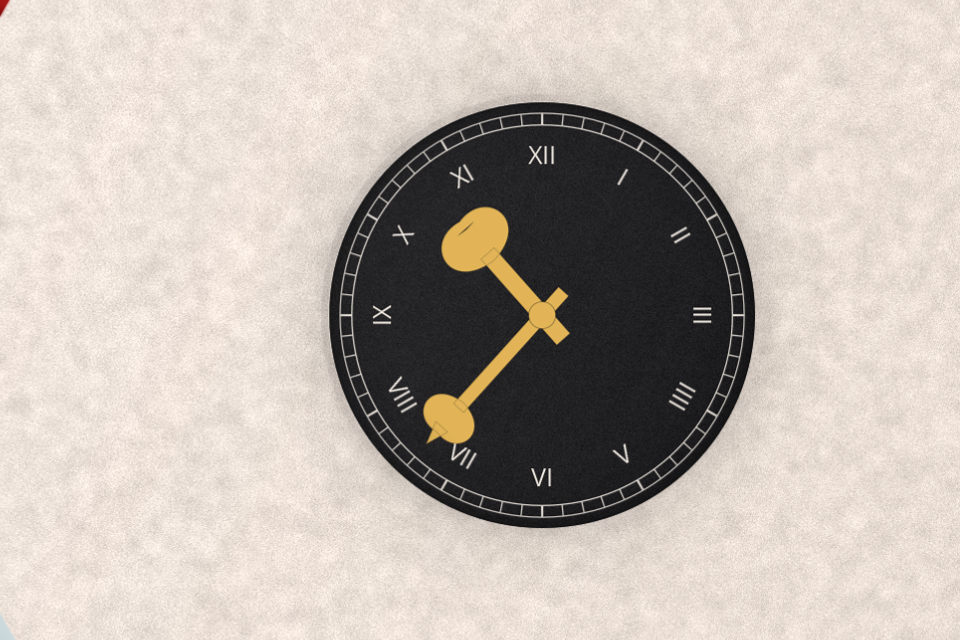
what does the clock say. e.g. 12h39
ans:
10h37
